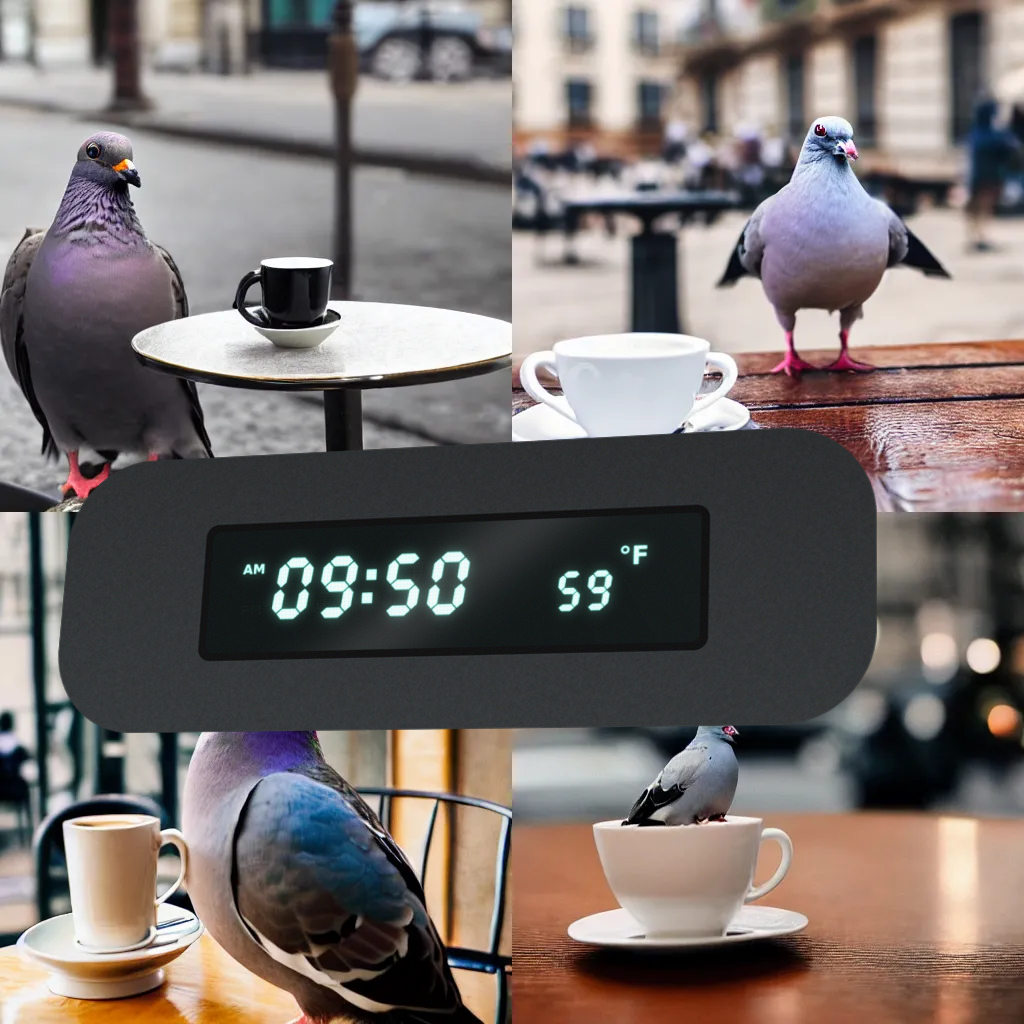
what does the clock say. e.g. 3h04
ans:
9h50
